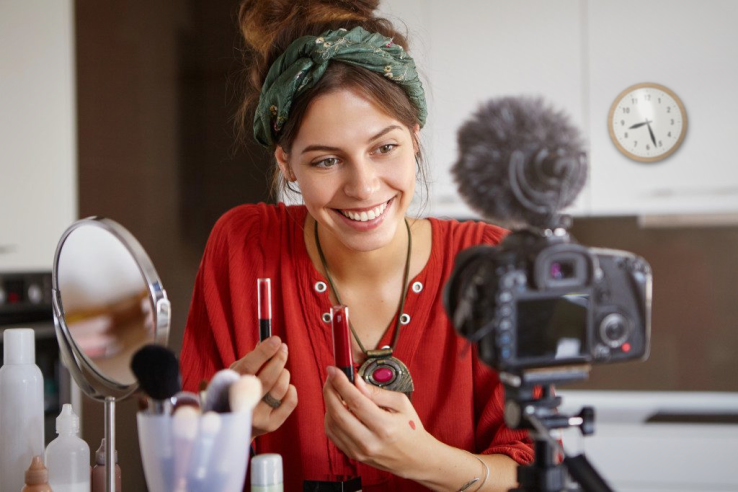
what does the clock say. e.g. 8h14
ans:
8h27
